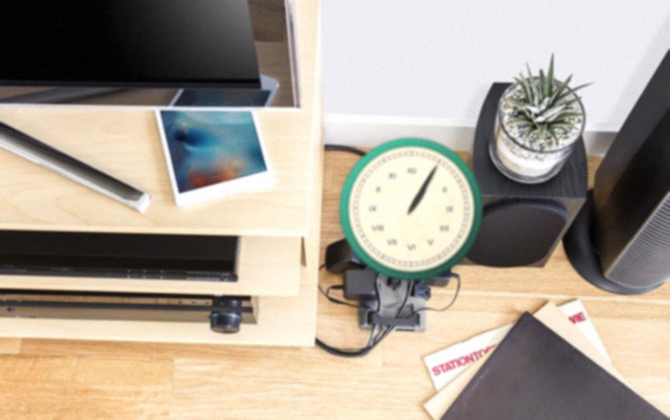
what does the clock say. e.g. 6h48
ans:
1h05
